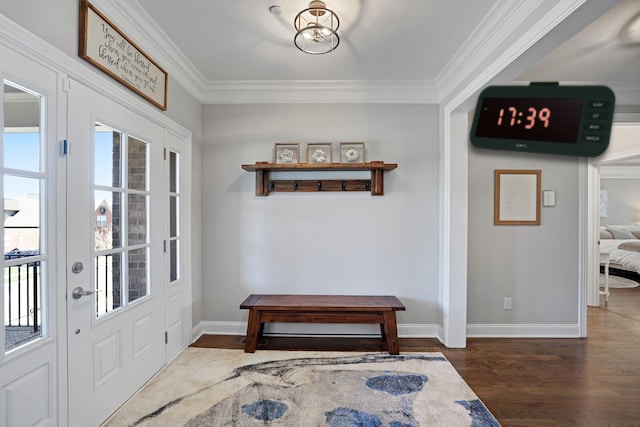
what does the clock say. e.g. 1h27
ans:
17h39
